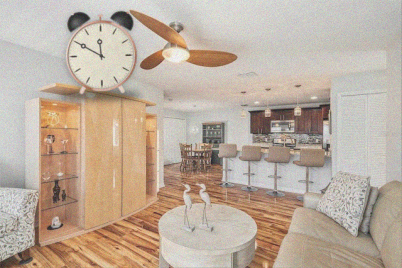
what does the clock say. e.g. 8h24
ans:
11h50
